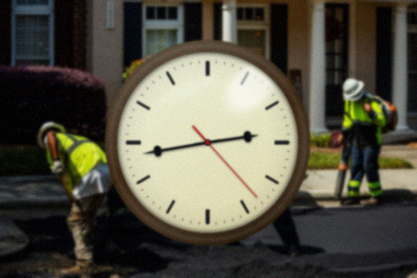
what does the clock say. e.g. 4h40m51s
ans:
2h43m23s
